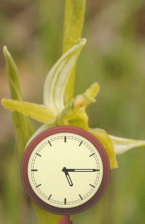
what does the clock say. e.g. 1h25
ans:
5h15
